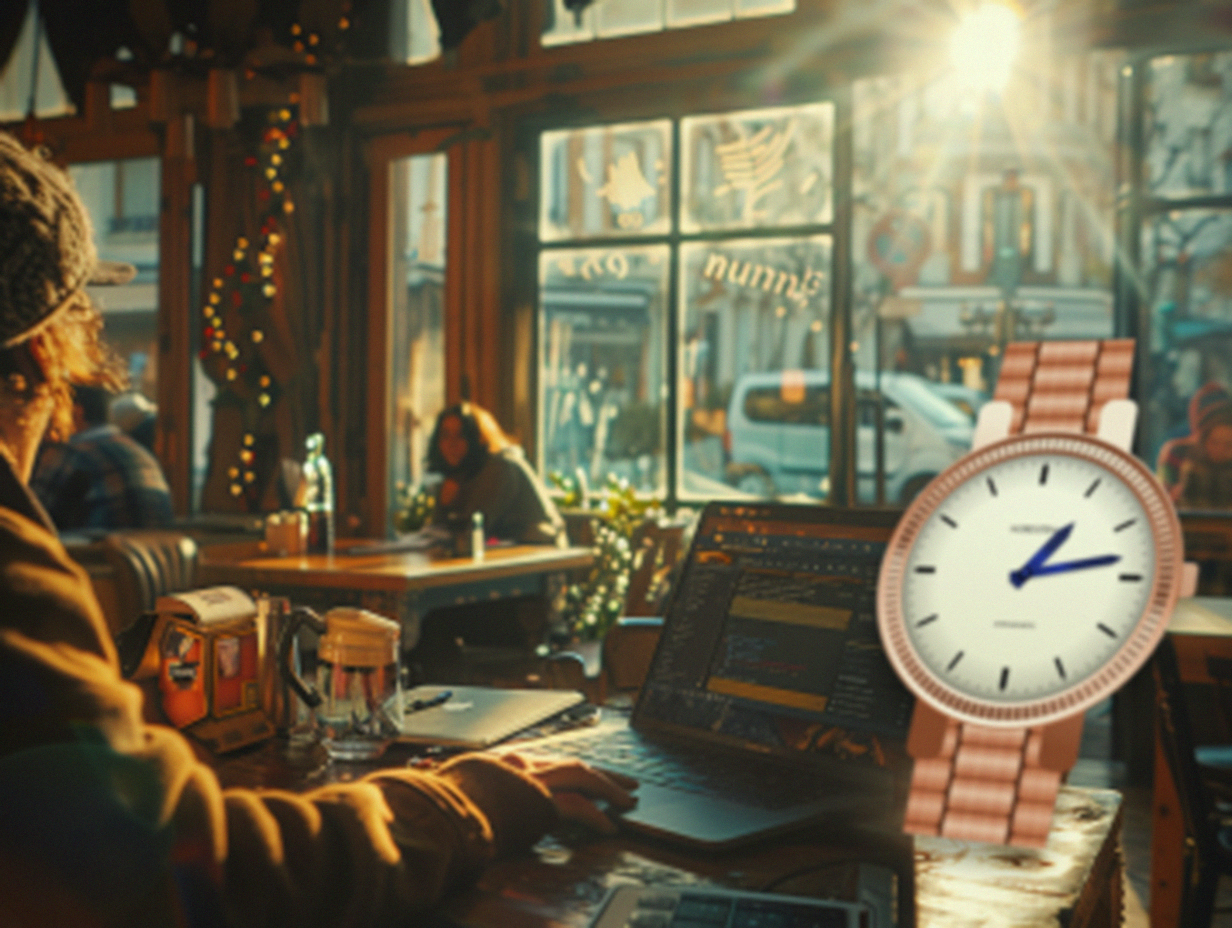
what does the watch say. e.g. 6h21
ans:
1h13
